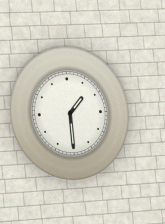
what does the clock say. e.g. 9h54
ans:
1h30
